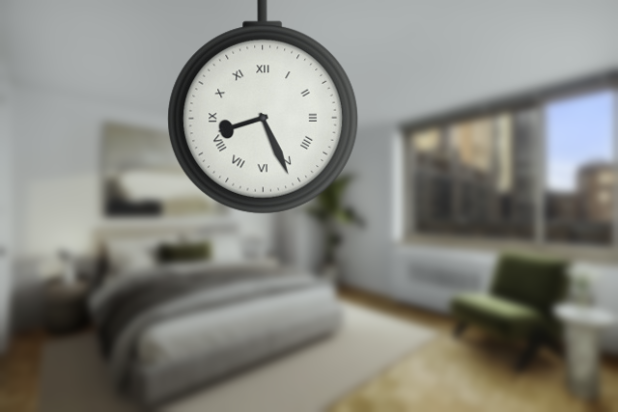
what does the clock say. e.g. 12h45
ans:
8h26
